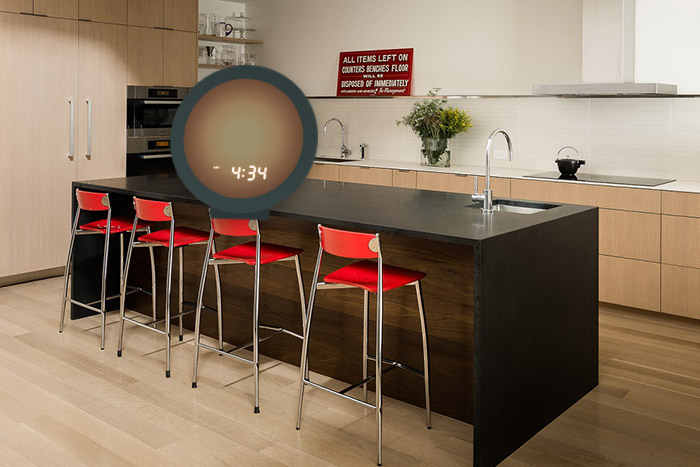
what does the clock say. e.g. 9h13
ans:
4h34
